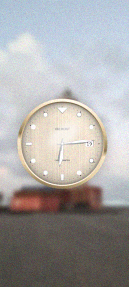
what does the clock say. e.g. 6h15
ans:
6h14
